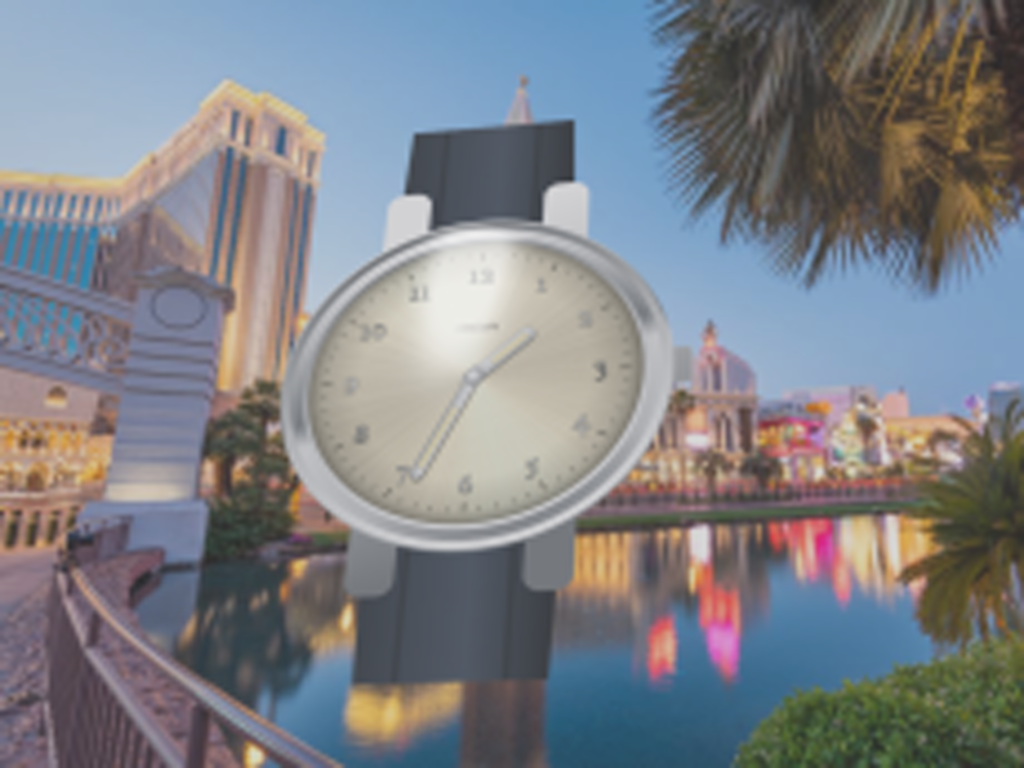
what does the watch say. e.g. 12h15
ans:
1h34
